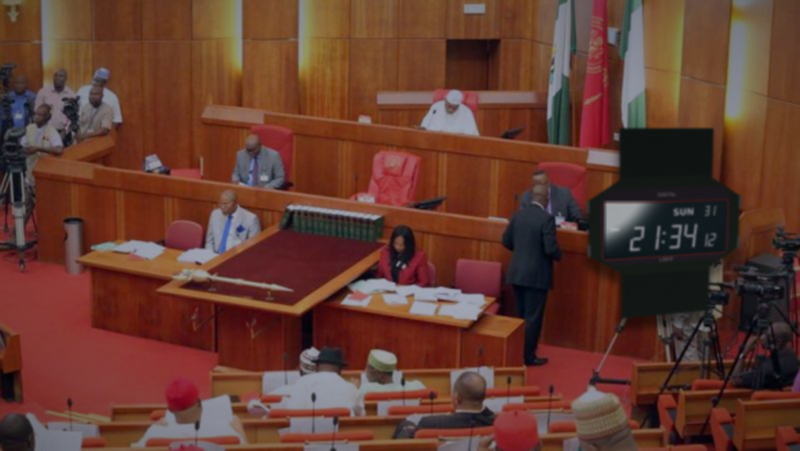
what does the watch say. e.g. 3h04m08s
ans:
21h34m12s
